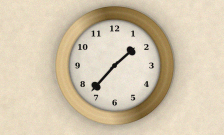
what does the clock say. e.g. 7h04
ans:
1h37
